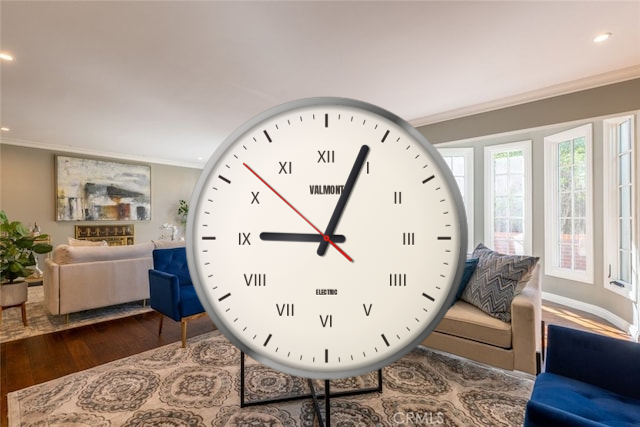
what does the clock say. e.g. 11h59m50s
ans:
9h03m52s
